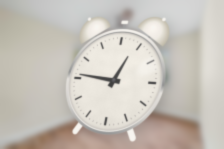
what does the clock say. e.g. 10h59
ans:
12h46
